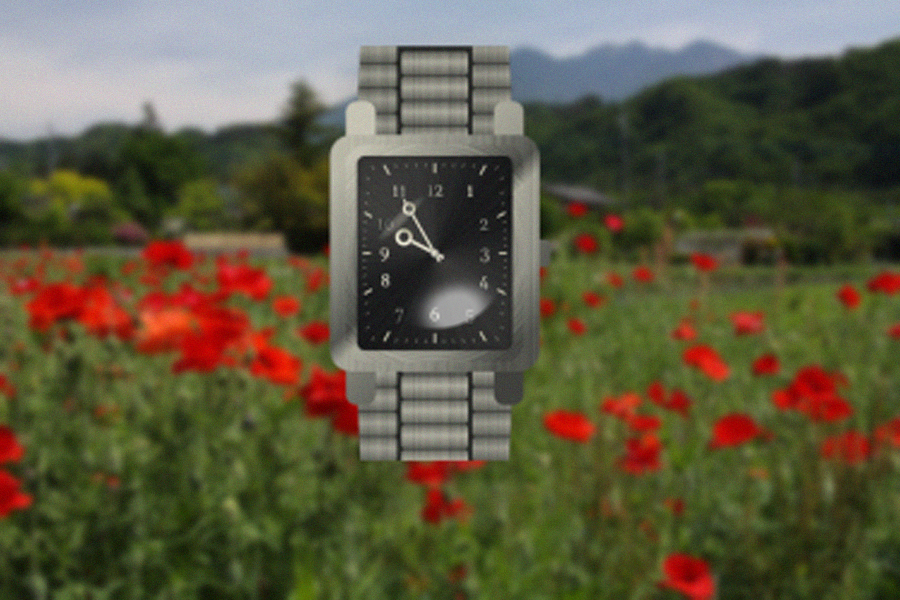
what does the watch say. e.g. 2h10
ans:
9h55
